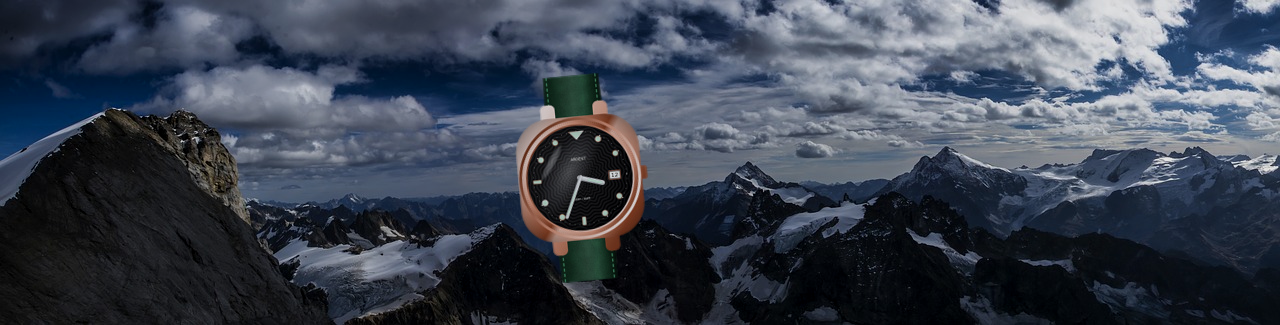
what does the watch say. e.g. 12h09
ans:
3h34
